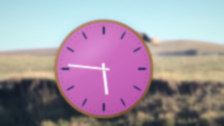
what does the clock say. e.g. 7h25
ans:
5h46
